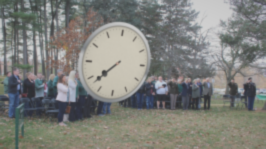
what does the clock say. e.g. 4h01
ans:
7h38
